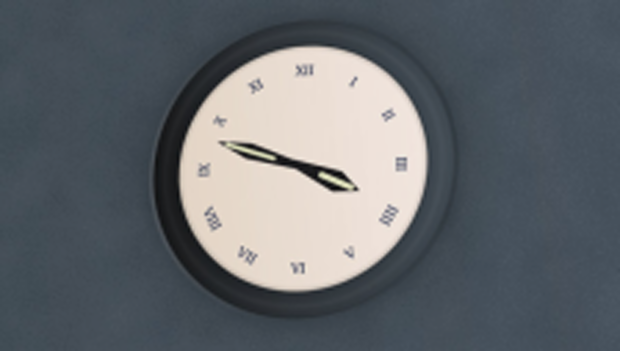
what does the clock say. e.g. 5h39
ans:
3h48
